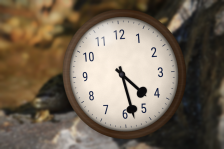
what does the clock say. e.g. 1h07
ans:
4h28
